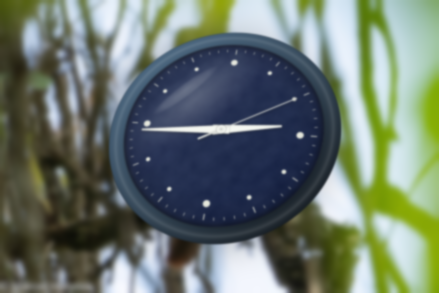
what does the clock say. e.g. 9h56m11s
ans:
2h44m10s
